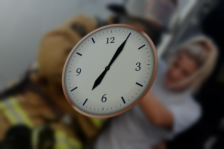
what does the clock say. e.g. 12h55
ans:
7h05
